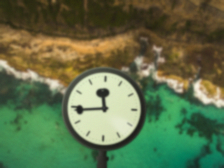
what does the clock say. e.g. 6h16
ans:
11h44
